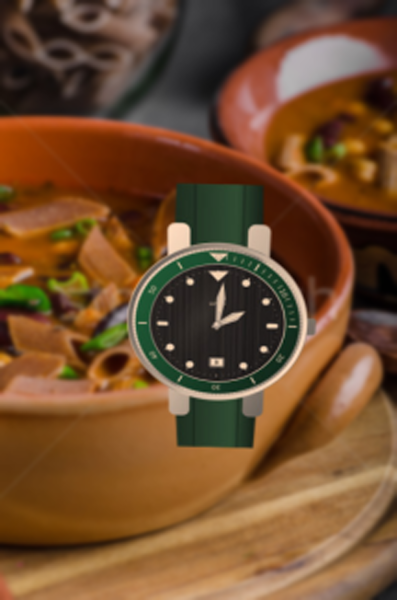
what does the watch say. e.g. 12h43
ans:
2h01
